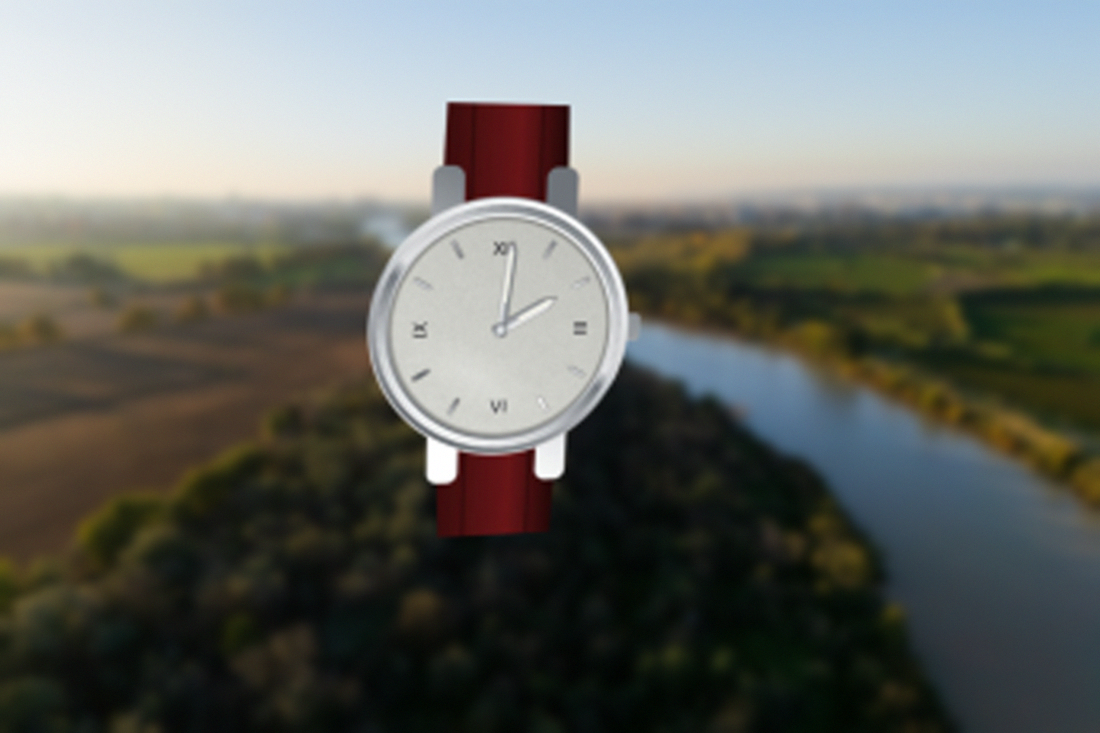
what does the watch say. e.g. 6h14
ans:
2h01
